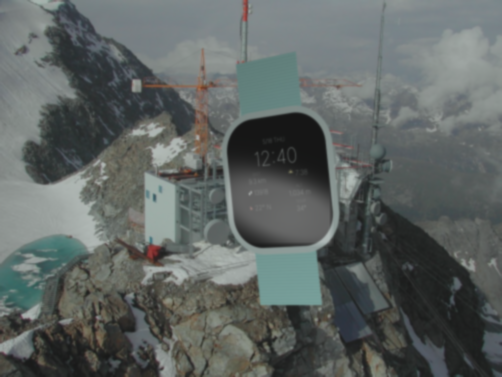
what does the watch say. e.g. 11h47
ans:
12h40
